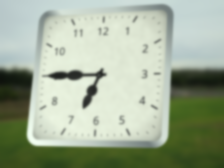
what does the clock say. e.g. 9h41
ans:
6h45
